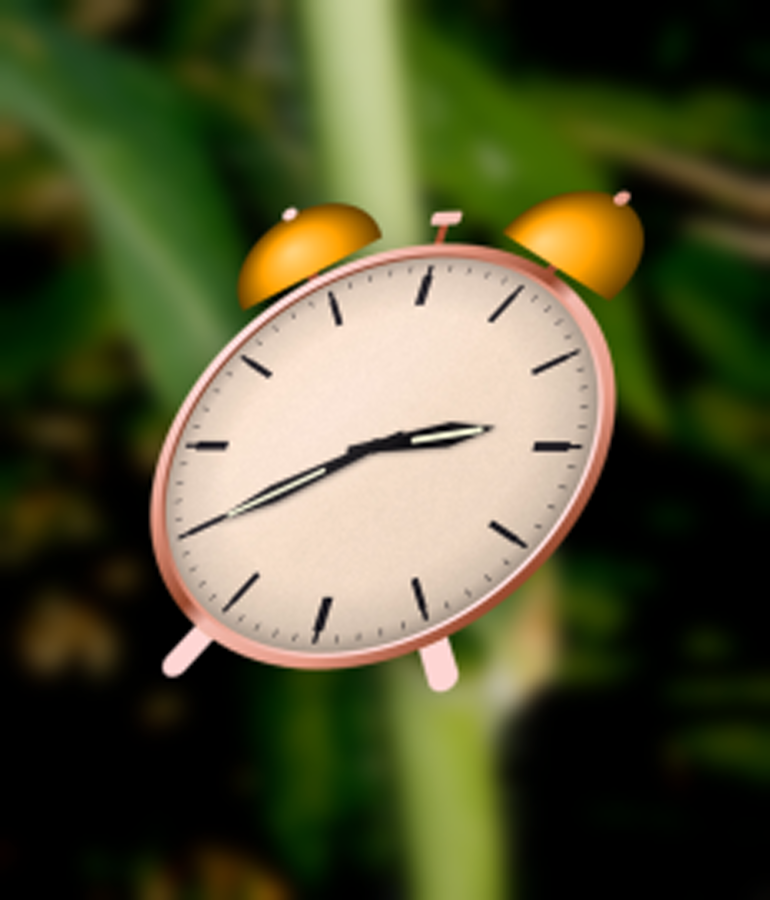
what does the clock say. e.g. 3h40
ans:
2h40
